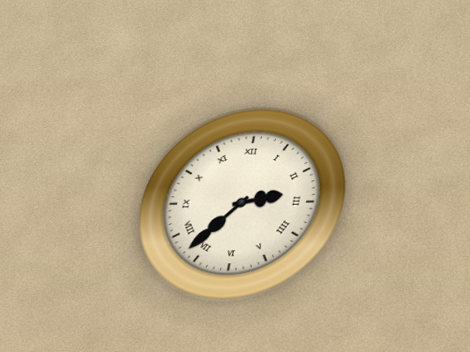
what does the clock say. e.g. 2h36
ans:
2h37
